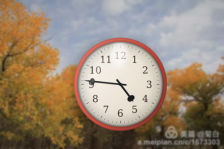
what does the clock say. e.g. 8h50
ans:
4h46
